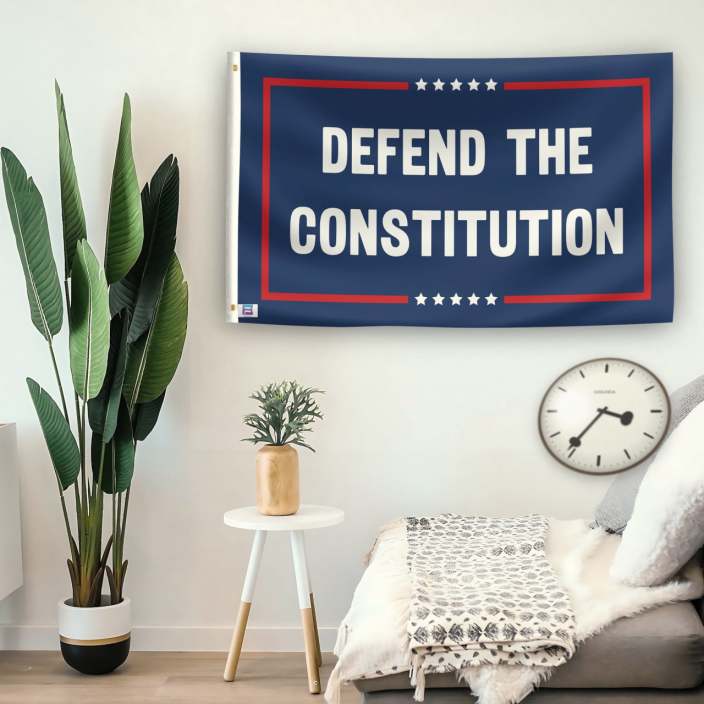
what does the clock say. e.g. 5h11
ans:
3h36
